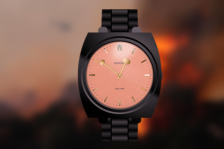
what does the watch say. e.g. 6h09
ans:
12h51
